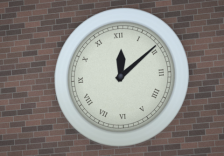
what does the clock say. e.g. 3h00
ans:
12h09
